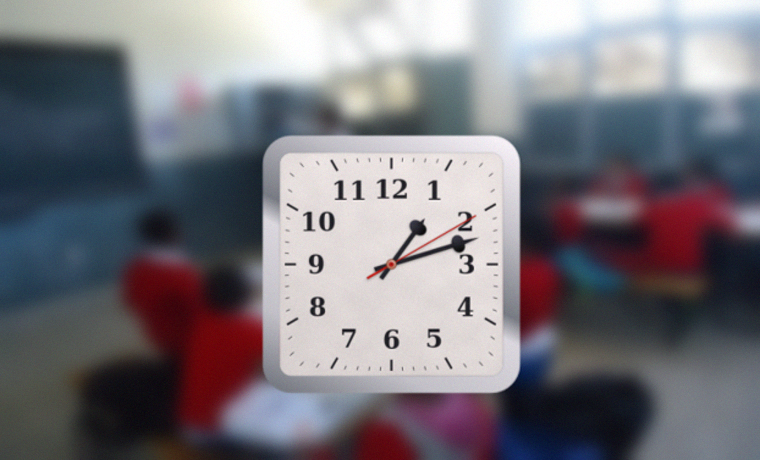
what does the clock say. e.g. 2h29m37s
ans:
1h12m10s
